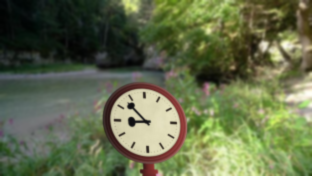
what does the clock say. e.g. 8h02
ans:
8h53
